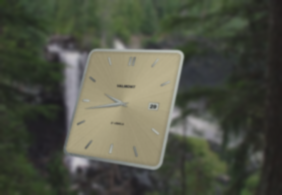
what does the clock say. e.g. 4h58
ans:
9h43
